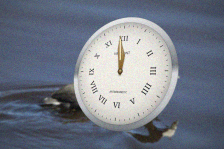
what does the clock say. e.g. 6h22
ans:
11h59
